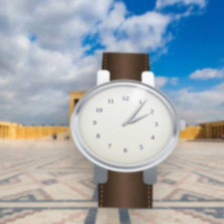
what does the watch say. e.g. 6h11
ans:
2h06
